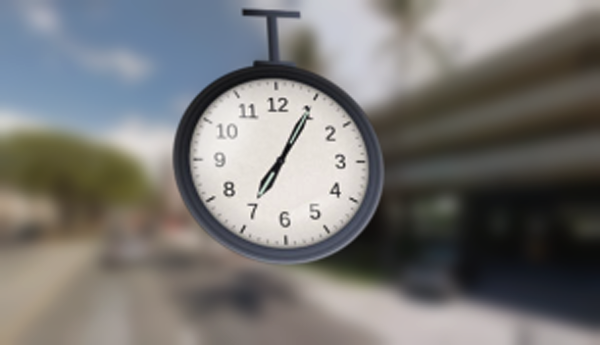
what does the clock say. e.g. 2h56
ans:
7h05
